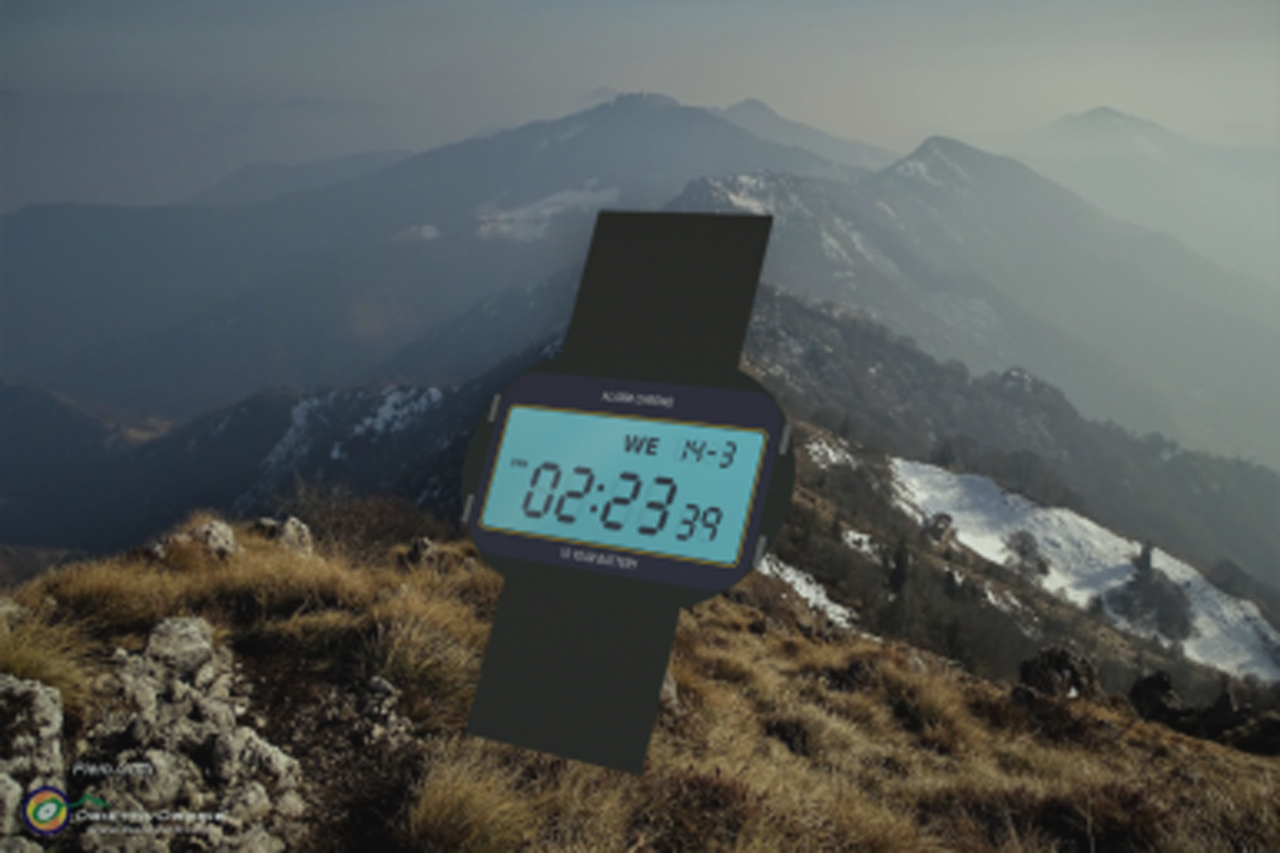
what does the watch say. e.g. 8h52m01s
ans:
2h23m39s
